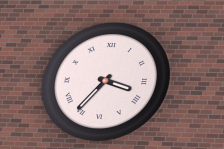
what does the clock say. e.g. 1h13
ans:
3h36
